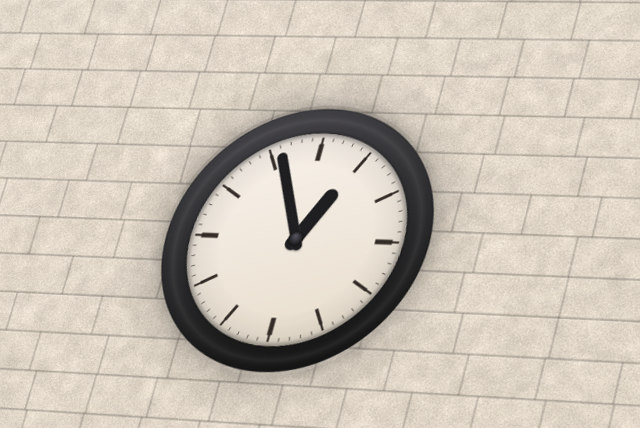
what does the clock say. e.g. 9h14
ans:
12h56
